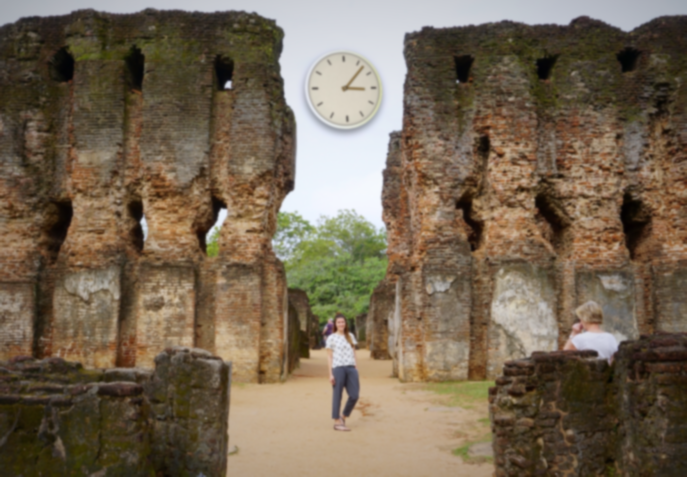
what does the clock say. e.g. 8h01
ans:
3h07
